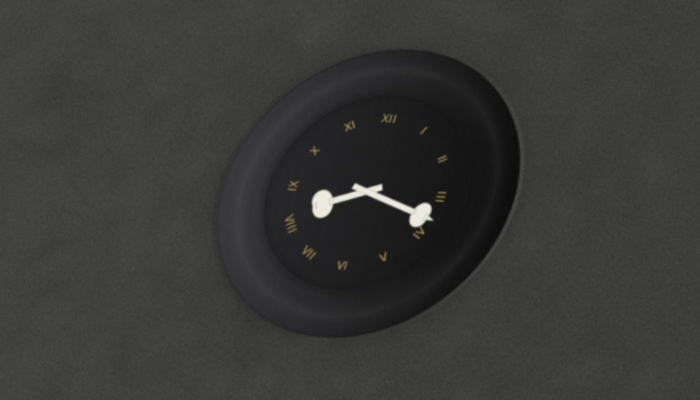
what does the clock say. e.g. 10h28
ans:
8h18
